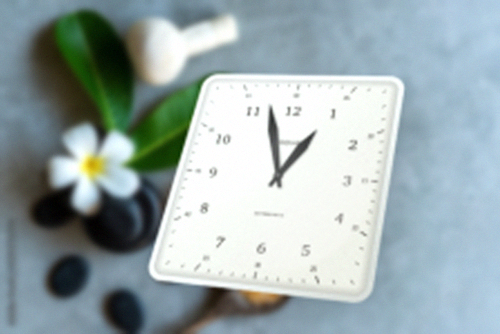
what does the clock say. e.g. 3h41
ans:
12h57
